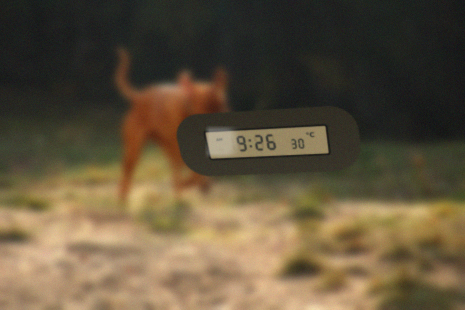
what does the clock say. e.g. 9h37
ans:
9h26
